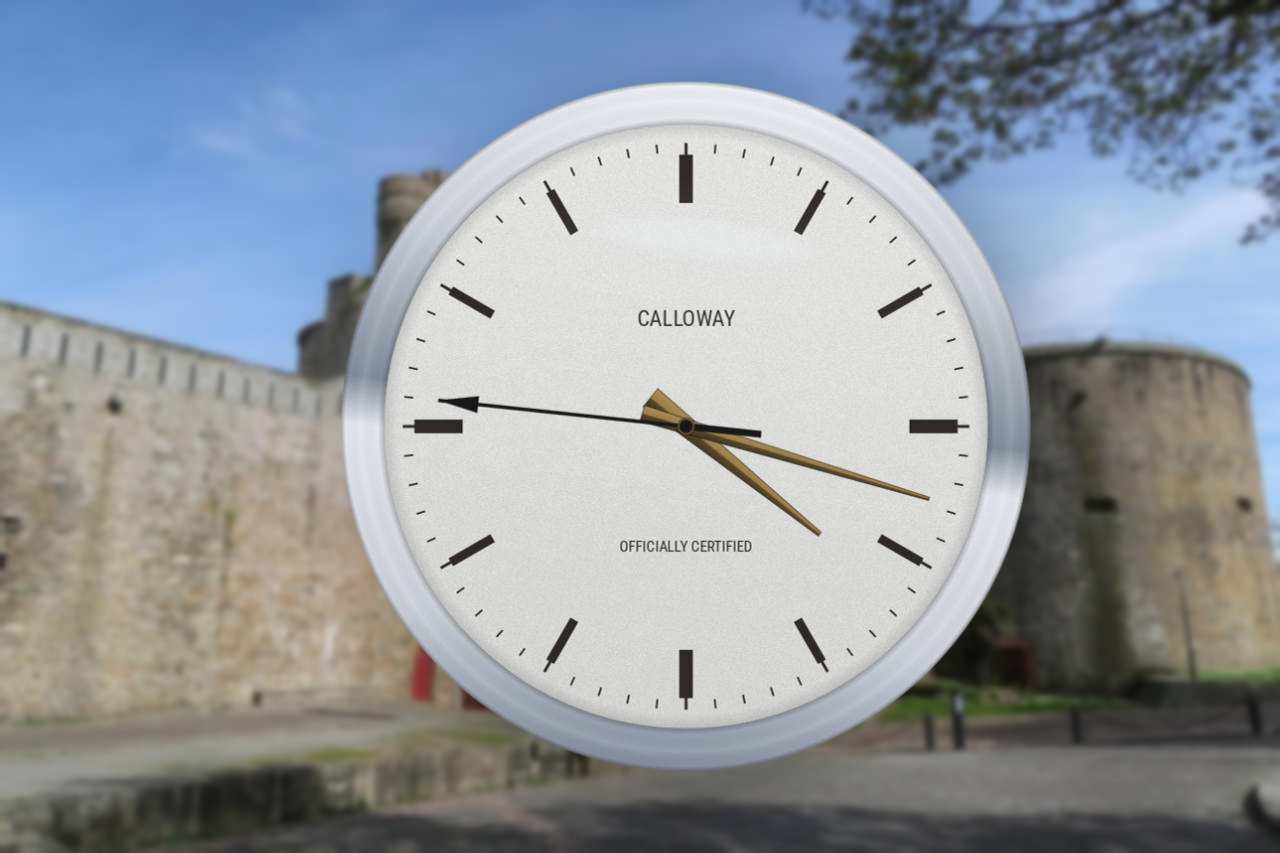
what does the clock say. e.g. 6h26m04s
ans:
4h17m46s
